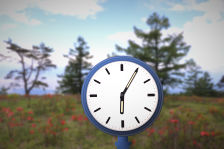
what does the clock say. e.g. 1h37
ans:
6h05
